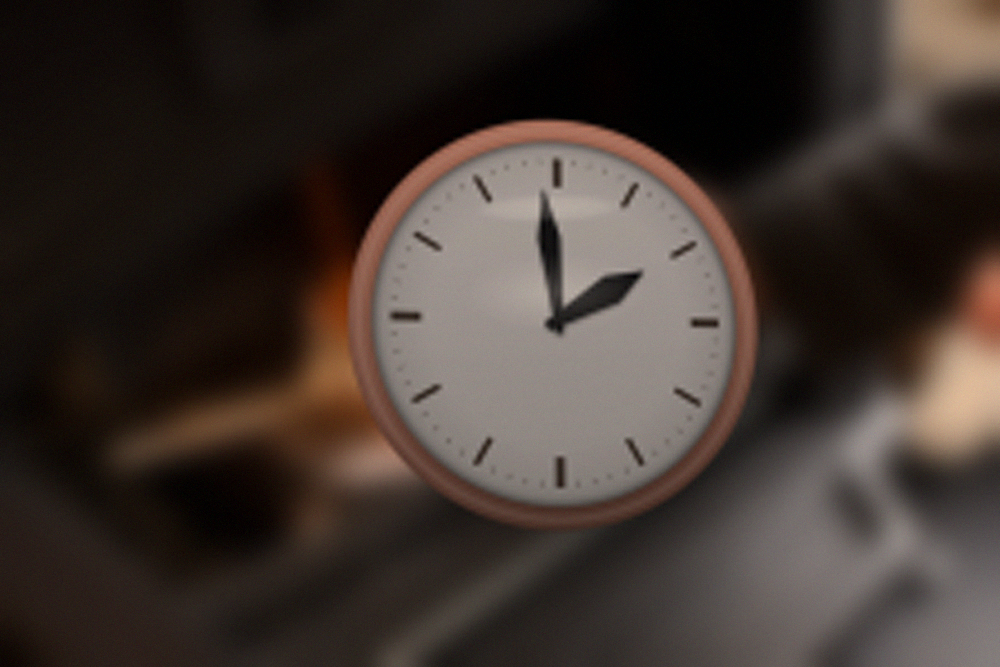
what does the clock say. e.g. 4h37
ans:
1h59
